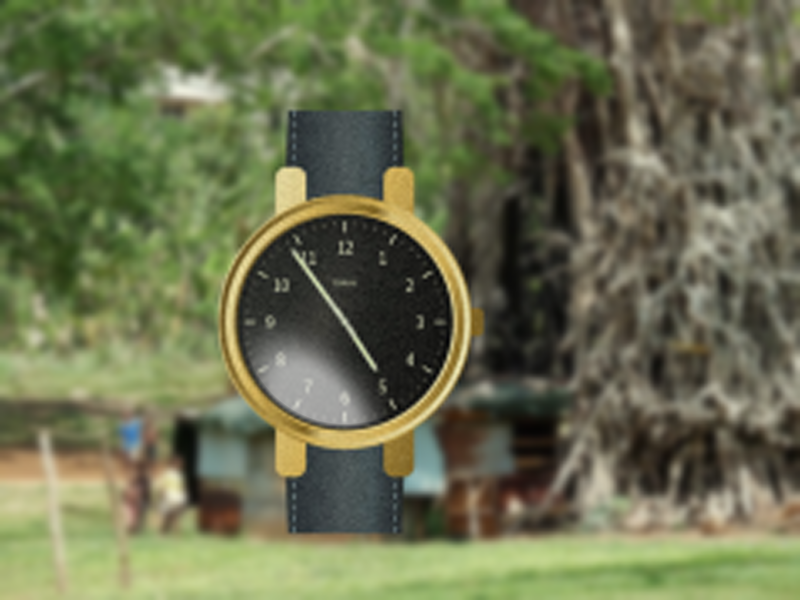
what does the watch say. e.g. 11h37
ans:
4h54
